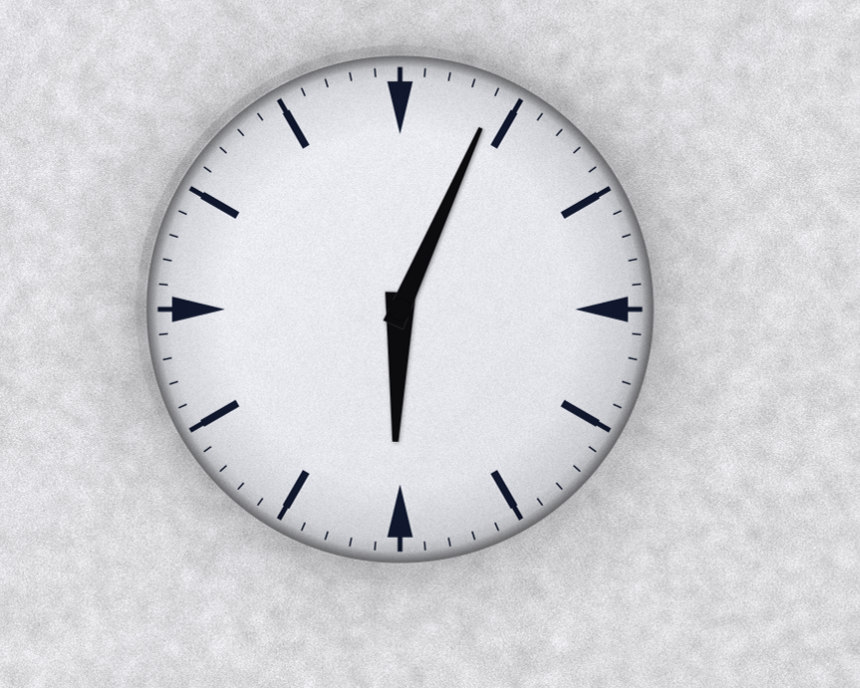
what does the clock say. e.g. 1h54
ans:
6h04
